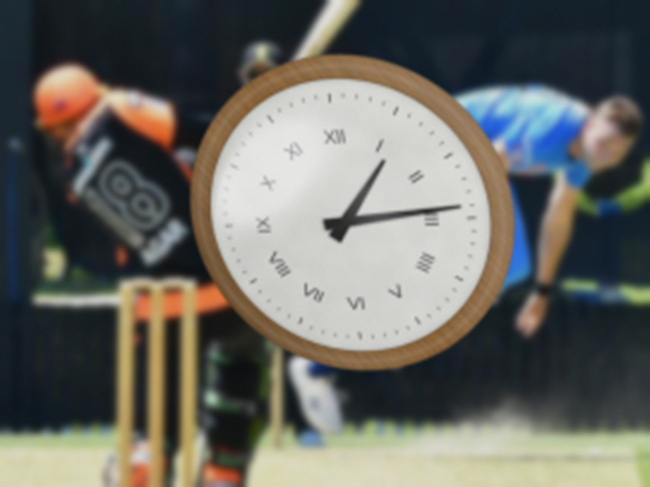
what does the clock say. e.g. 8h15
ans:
1h14
